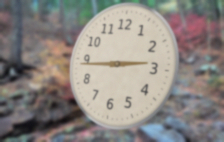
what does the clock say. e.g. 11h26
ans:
2h44
